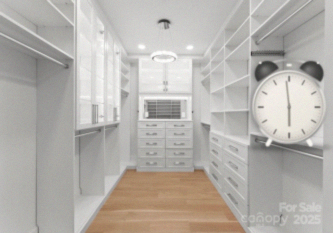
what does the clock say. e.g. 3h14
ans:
5h59
